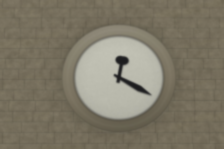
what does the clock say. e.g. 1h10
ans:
12h20
